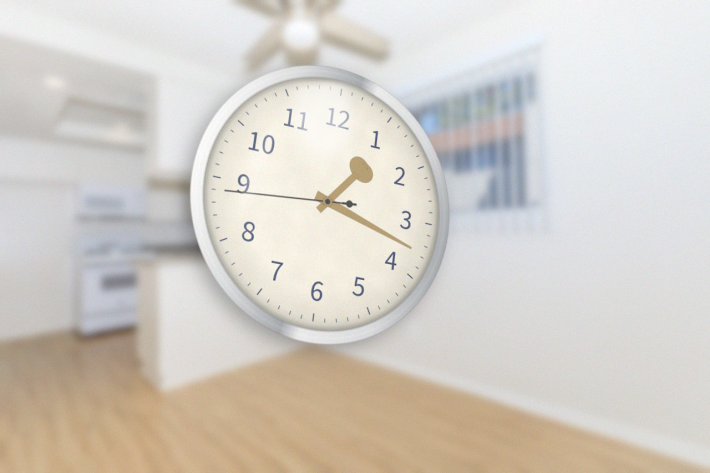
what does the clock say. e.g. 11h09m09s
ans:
1h17m44s
